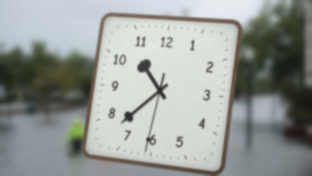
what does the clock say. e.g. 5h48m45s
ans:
10h37m31s
